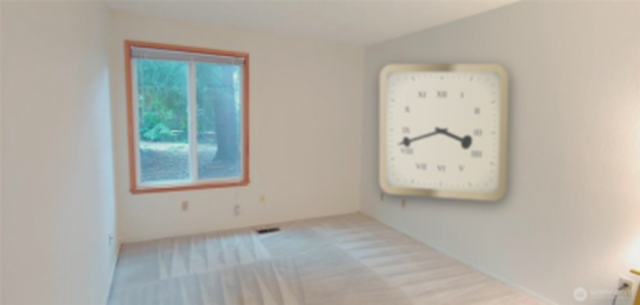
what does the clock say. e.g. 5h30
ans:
3h42
